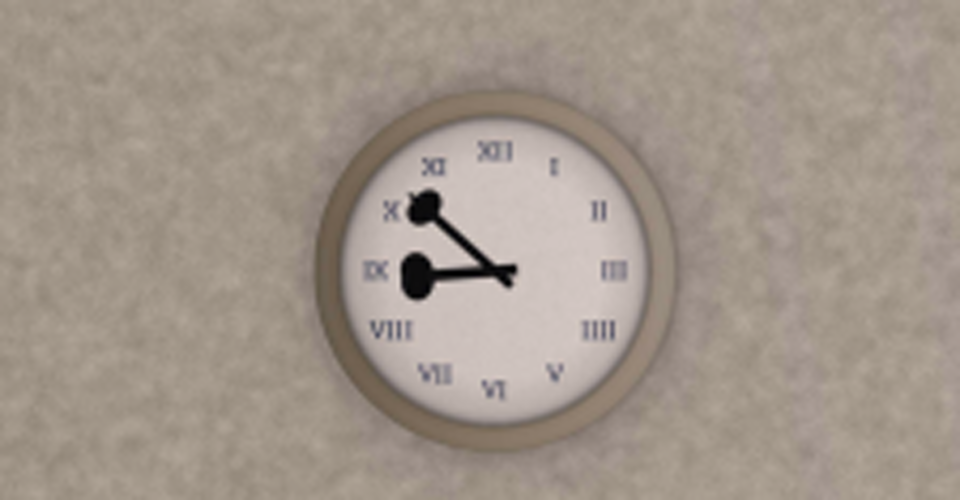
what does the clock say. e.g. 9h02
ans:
8h52
